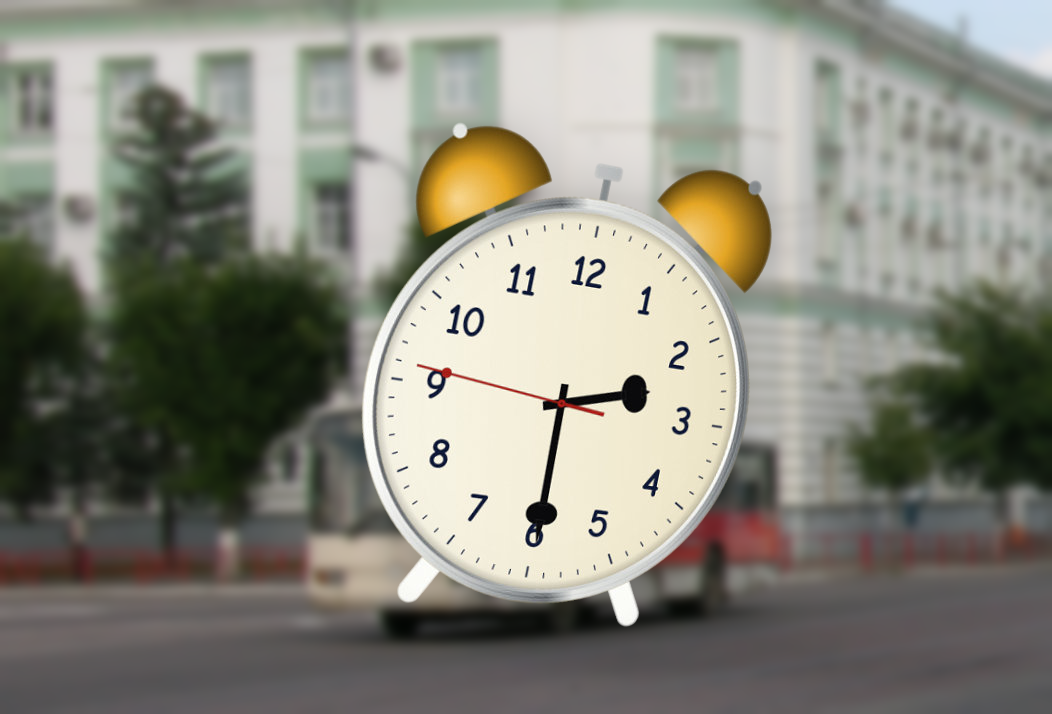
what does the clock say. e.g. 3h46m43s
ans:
2h29m46s
